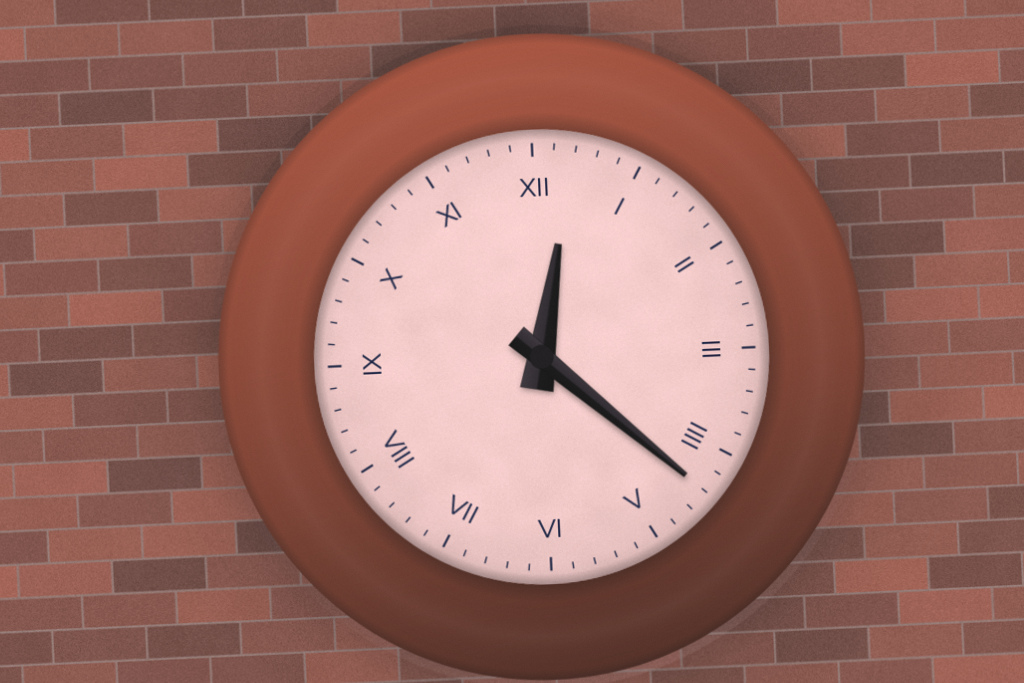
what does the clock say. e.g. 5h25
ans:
12h22
